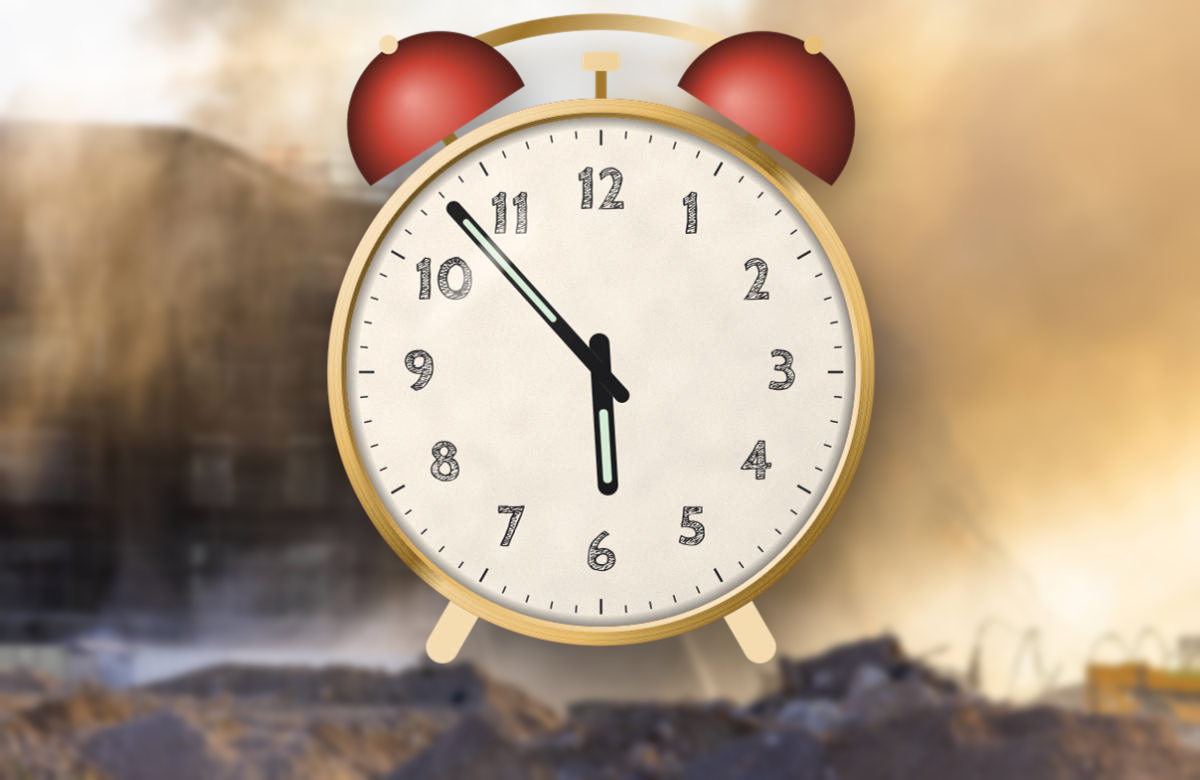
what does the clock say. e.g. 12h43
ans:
5h53
